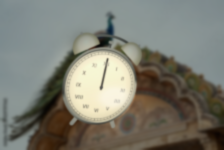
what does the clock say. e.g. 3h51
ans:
12h00
